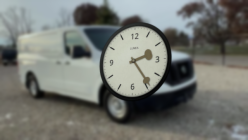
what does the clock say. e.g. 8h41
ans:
2h24
